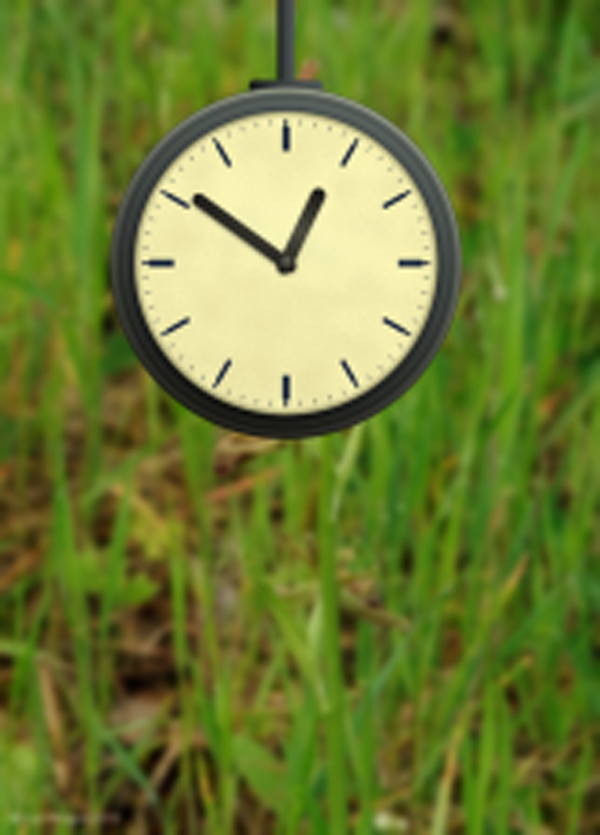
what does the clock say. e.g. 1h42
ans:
12h51
